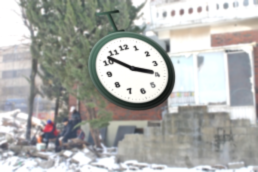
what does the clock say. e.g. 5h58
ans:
3h52
